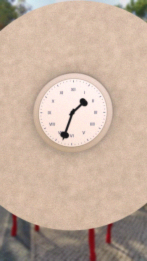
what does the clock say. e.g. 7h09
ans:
1h33
